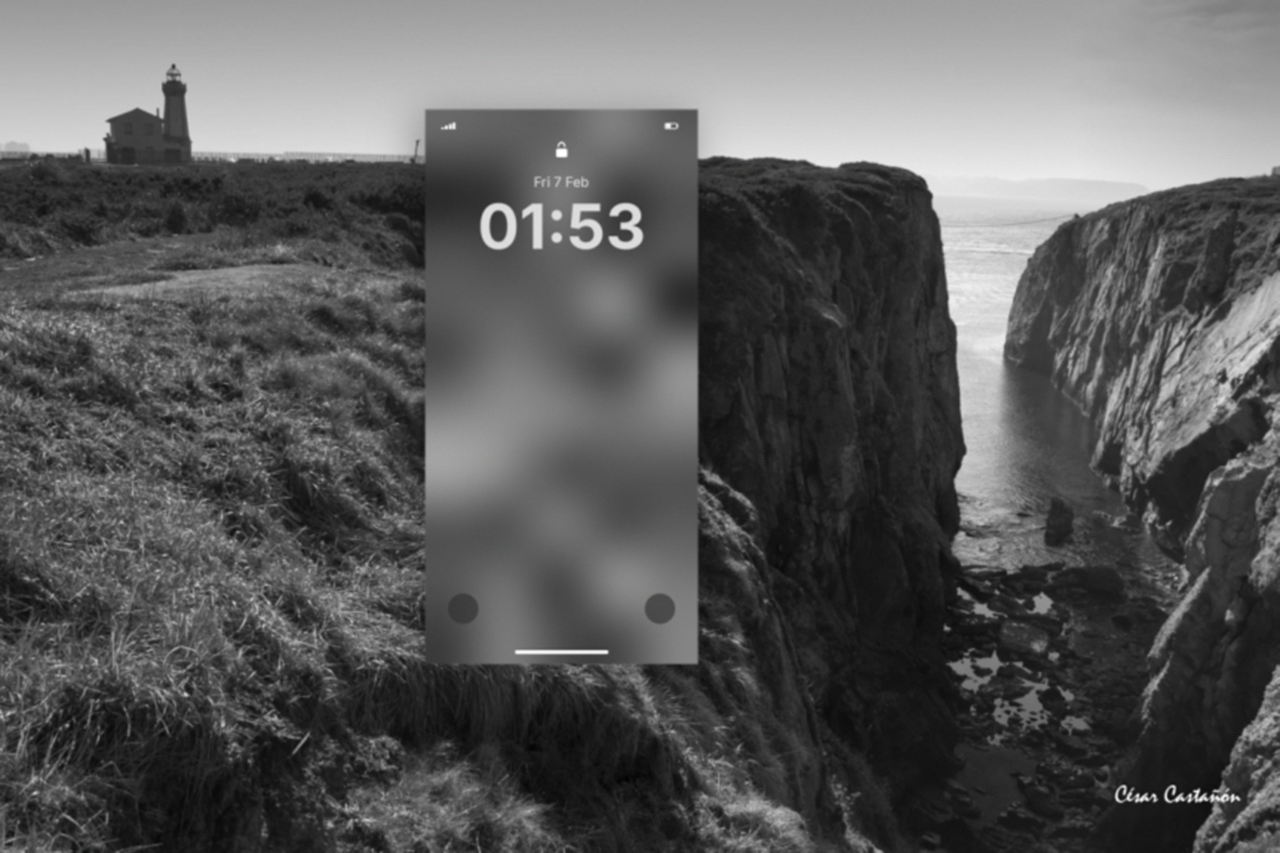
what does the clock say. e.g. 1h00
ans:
1h53
